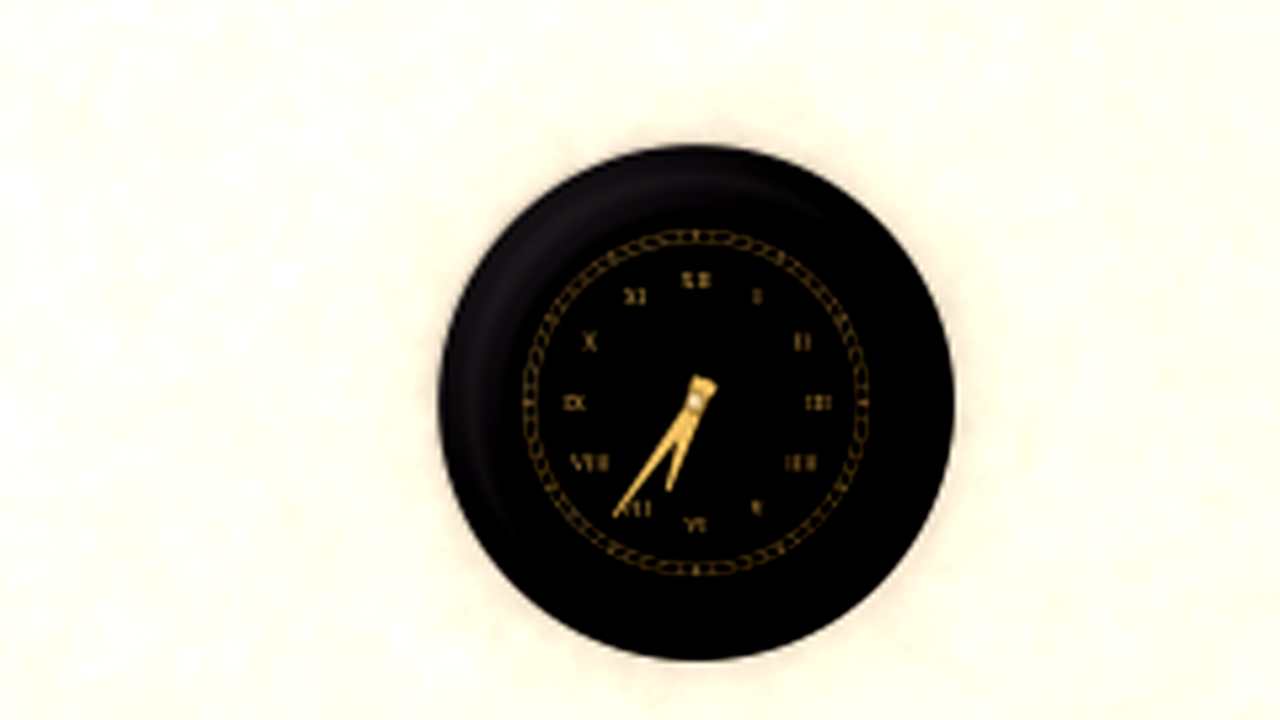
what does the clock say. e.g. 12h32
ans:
6h36
